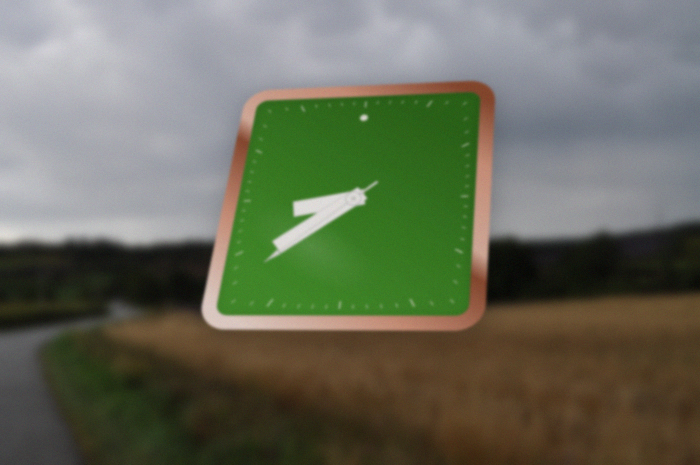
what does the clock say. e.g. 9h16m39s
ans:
8h38m38s
